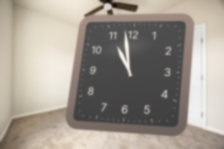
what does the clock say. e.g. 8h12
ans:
10h58
